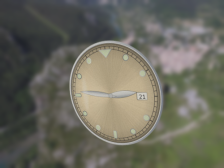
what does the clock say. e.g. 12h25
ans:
2h46
